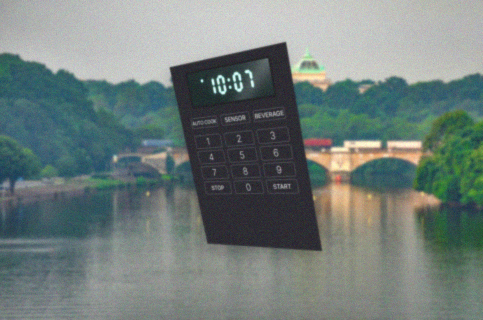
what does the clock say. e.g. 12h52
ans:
10h07
